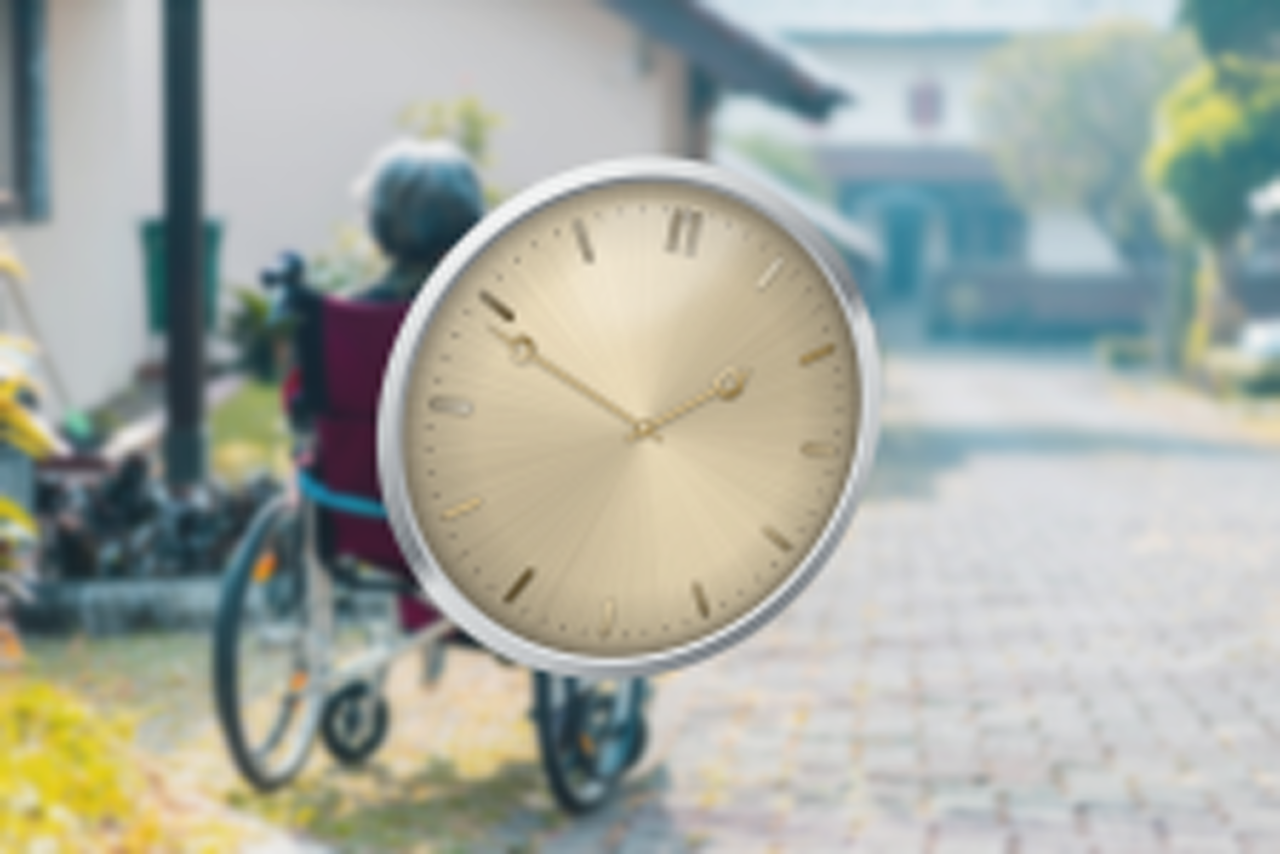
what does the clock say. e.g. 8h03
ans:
1h49
